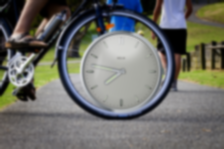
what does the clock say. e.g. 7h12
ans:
7h47
